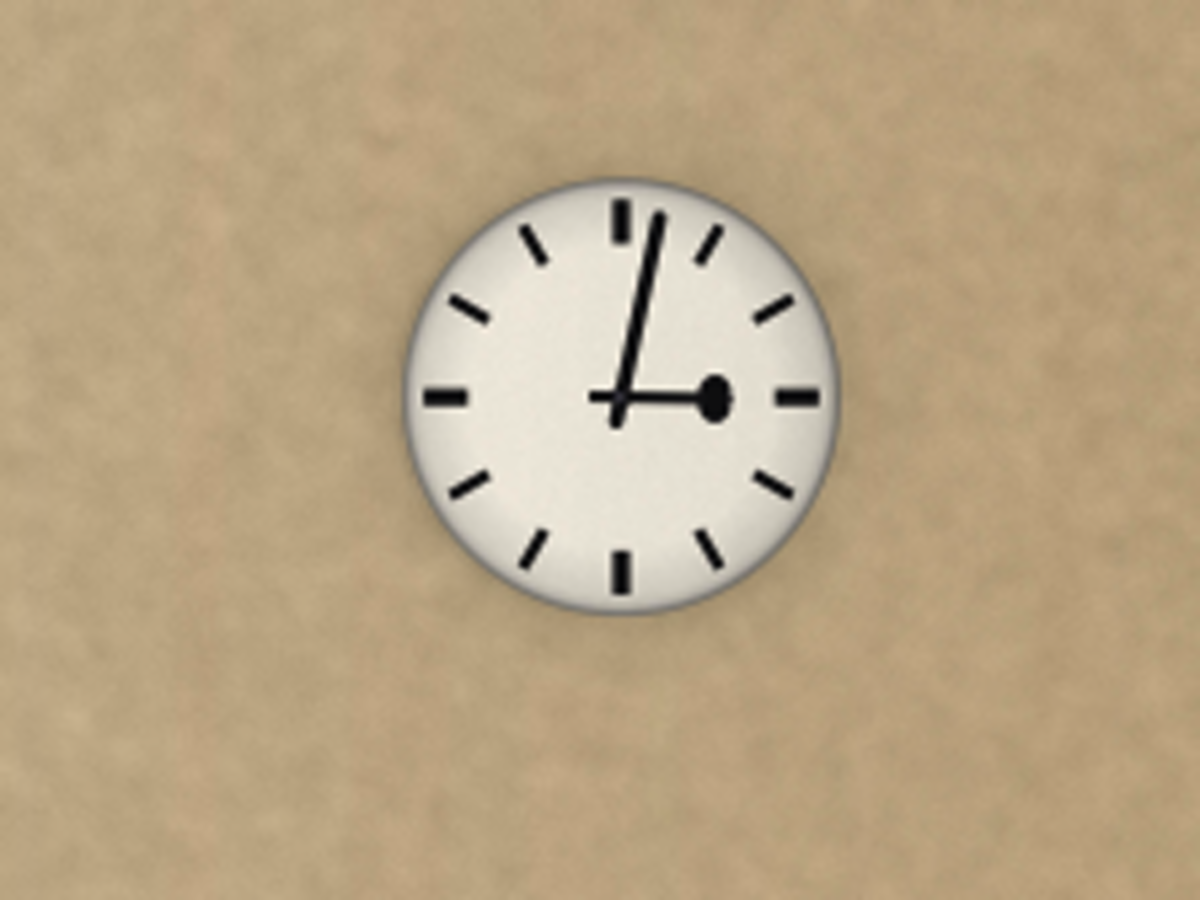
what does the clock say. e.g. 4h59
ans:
3h02
